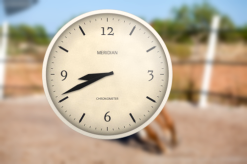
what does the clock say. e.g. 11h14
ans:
8h41
